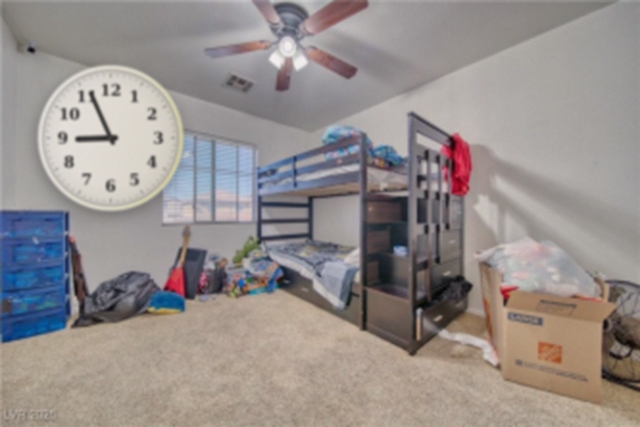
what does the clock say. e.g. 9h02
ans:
8h56
